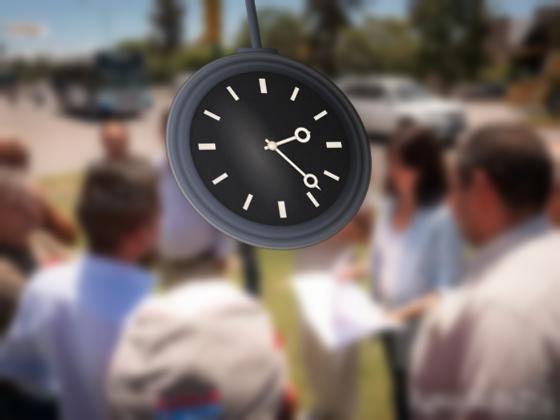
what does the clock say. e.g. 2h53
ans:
2h23
